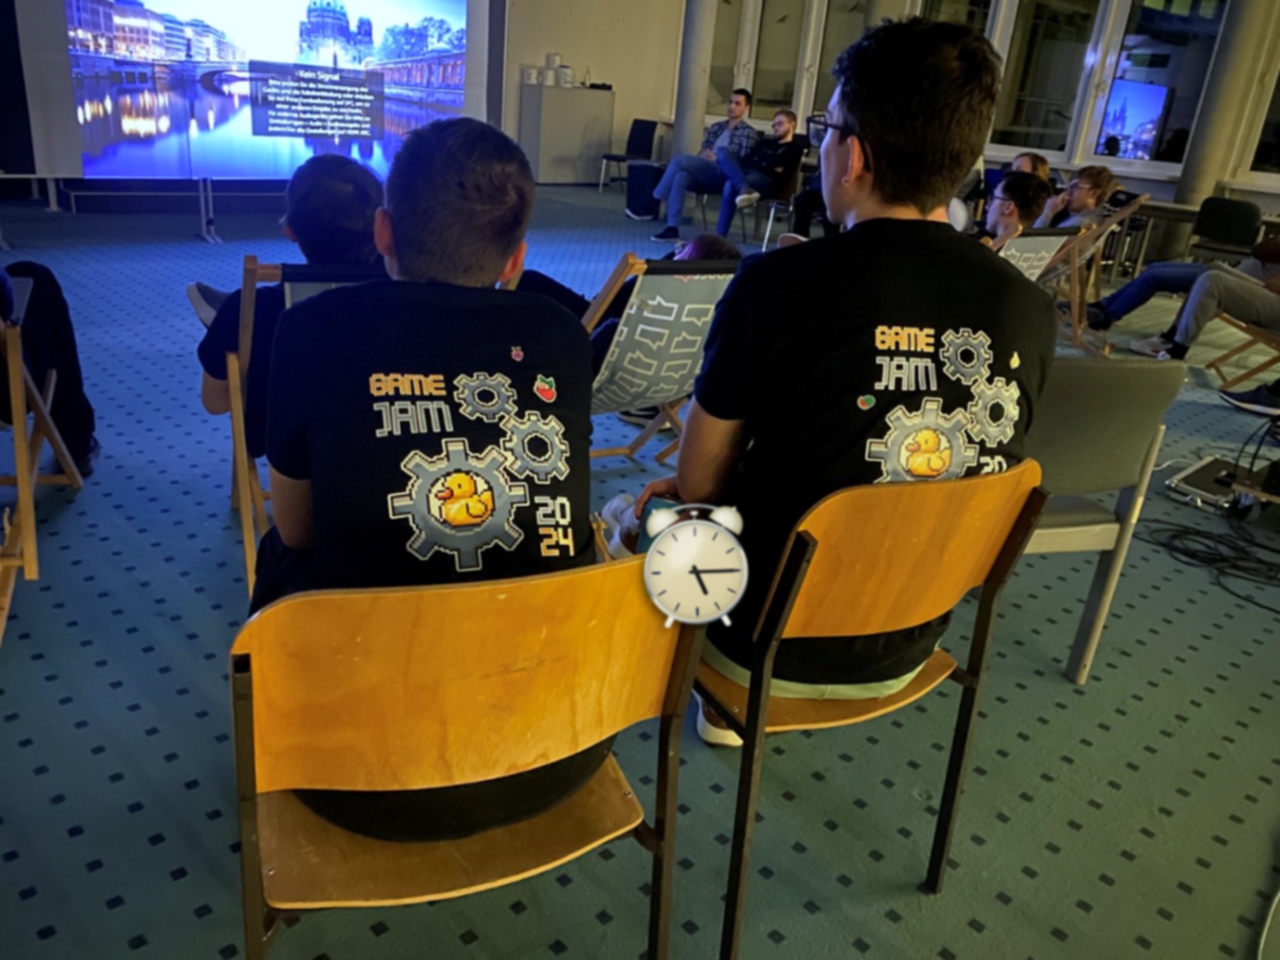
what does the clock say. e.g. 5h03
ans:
5h15
